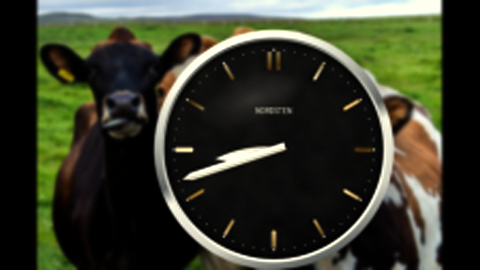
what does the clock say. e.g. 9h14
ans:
8h42
